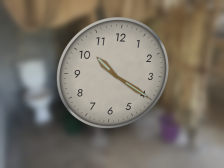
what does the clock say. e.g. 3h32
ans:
10h20
